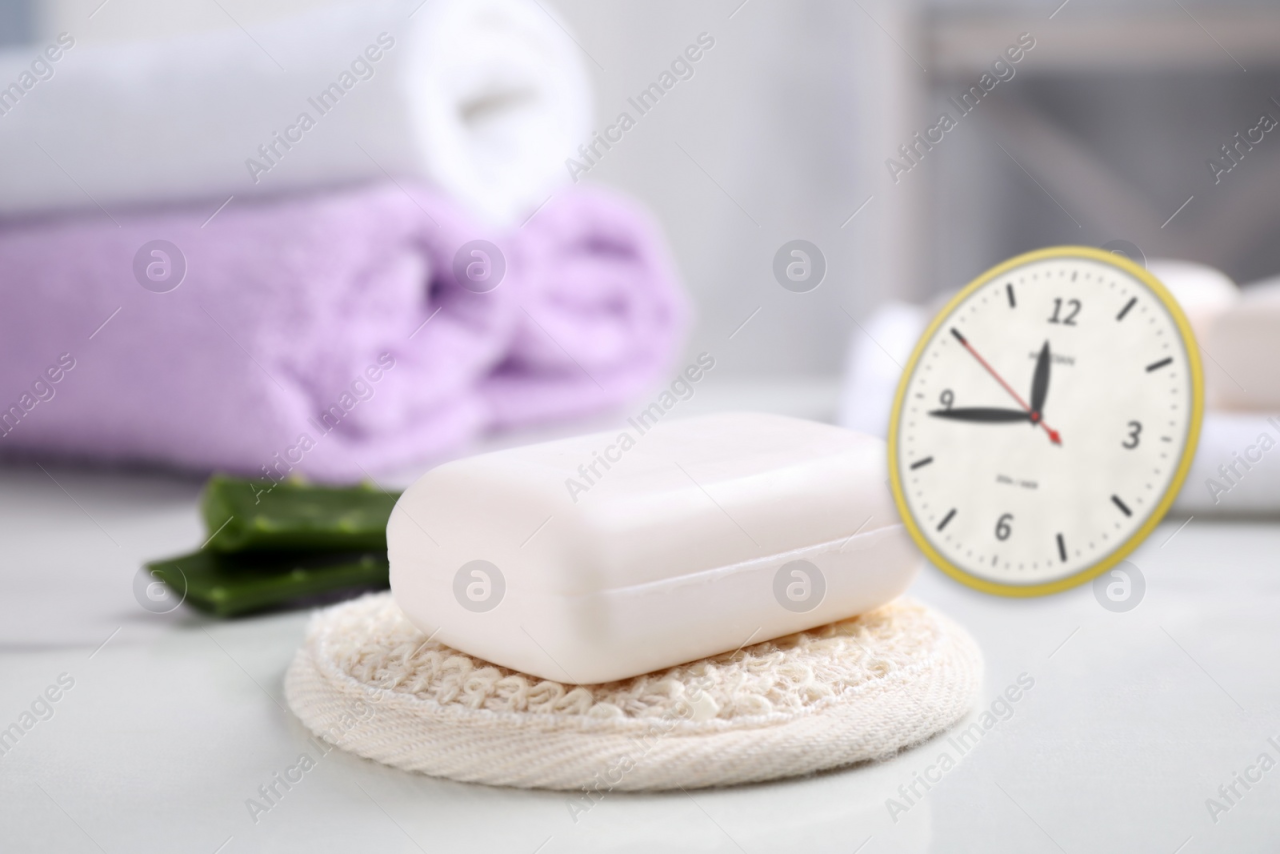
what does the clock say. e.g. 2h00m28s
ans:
11h43m50s
